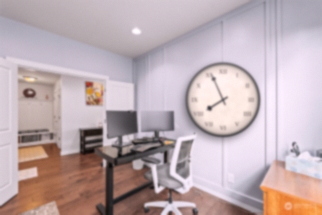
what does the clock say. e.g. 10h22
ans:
7h56
